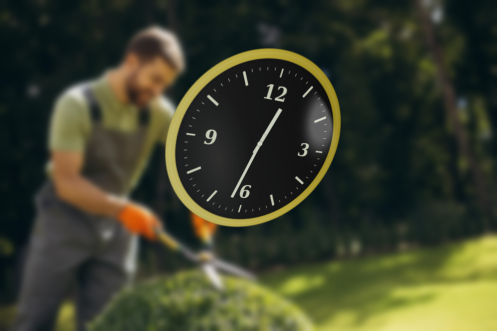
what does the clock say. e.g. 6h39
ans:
12h32
